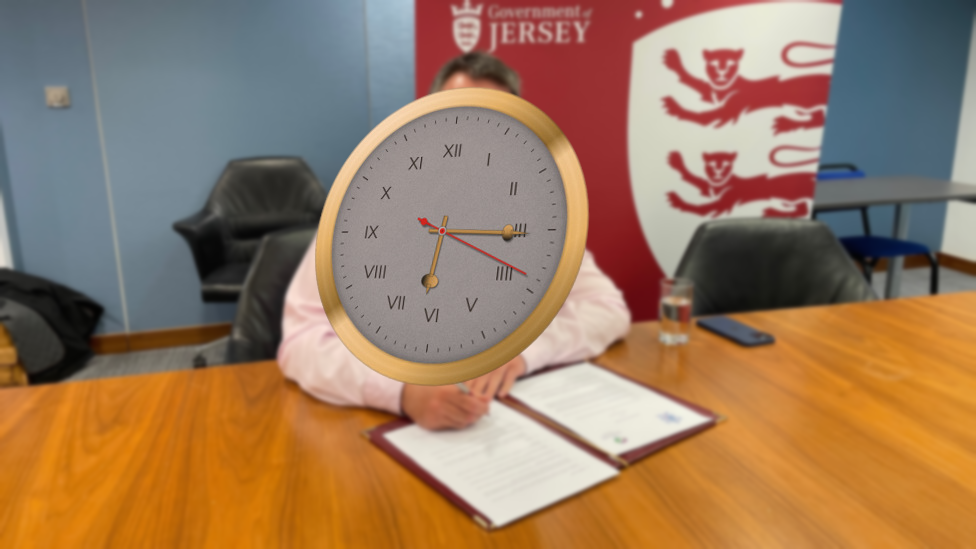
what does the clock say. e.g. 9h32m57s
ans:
6h15m19s
